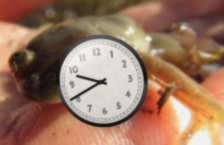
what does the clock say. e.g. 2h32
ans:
9h41
